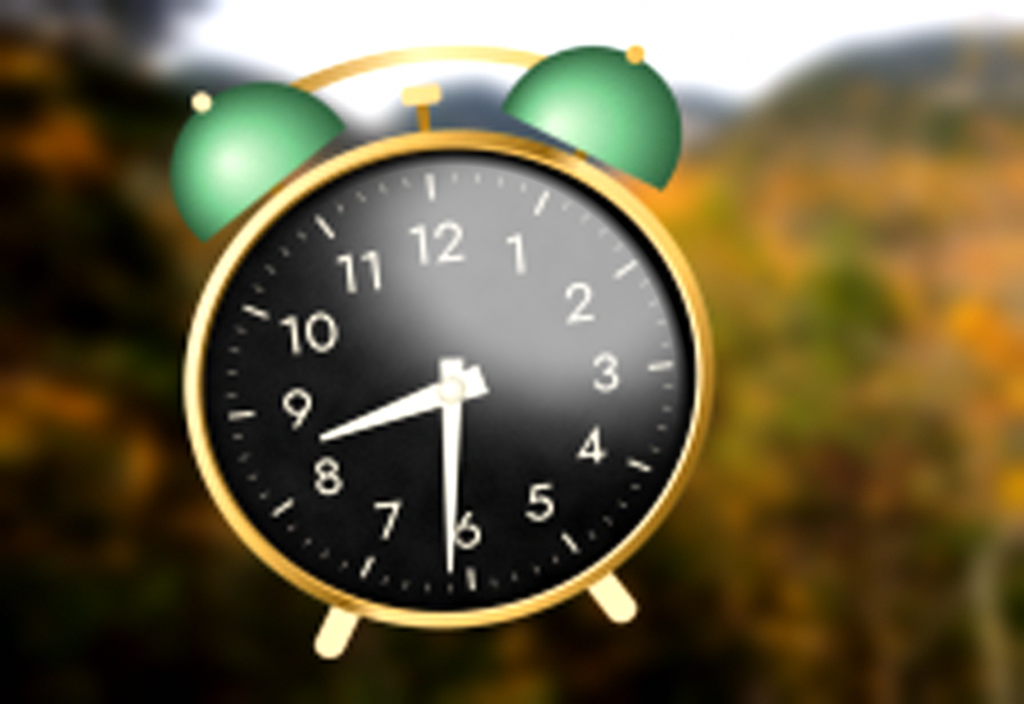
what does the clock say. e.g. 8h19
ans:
8h31
